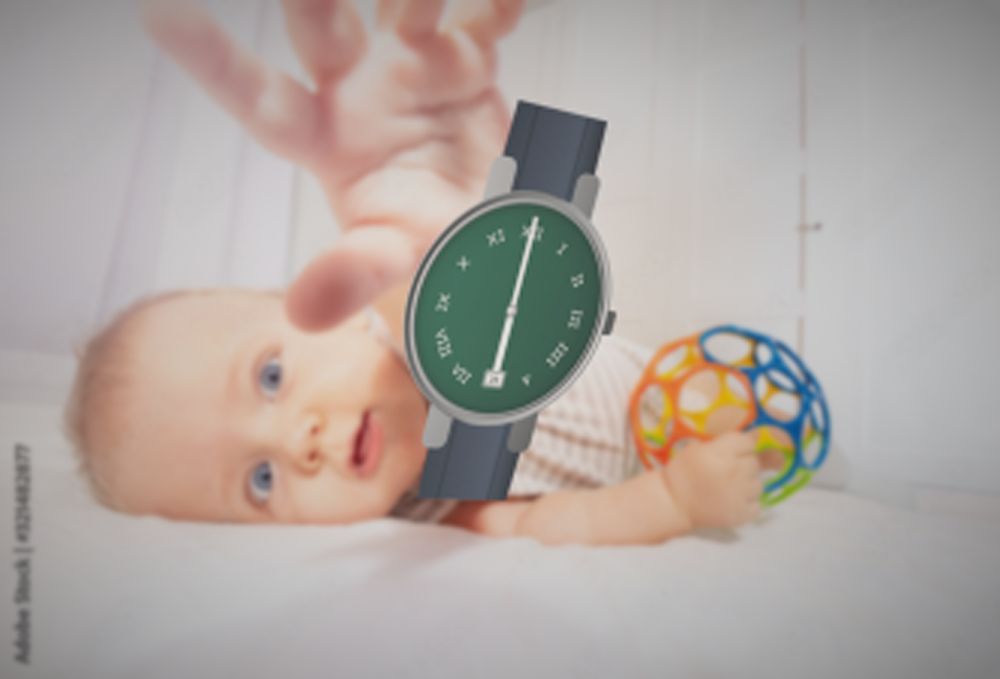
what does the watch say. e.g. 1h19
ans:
6h00
